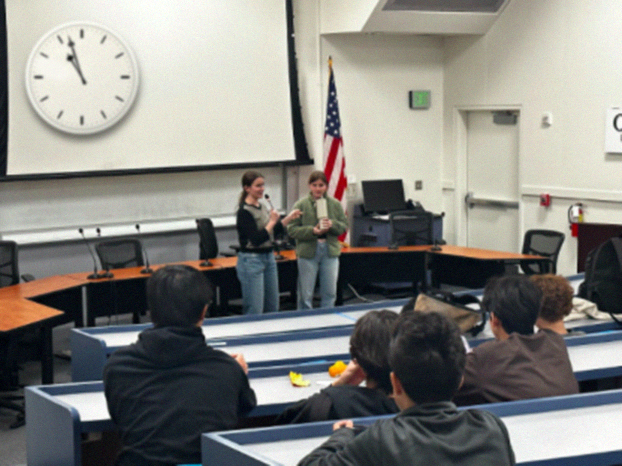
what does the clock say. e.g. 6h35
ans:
10h57
